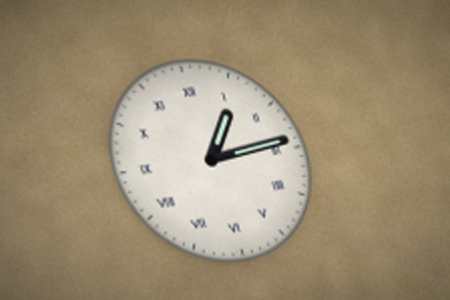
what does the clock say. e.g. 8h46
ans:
1h14
